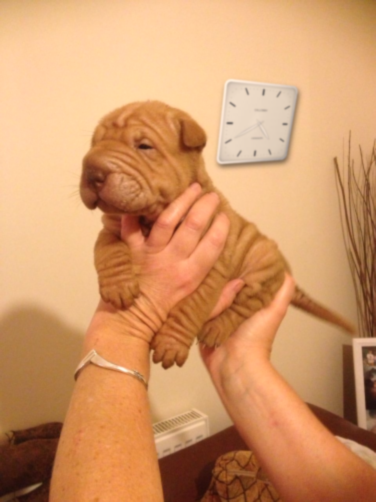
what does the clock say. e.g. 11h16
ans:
4h40
